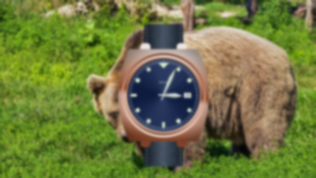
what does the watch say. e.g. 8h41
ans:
3h04
